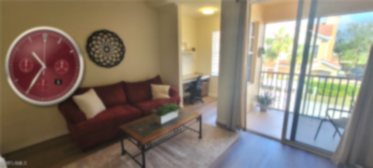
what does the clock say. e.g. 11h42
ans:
10h35
